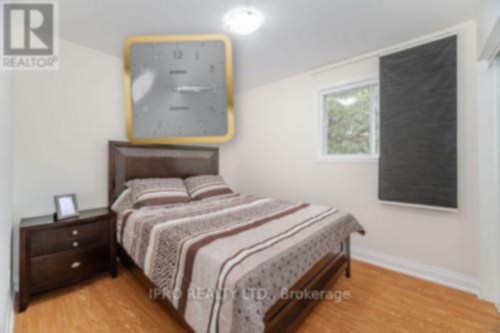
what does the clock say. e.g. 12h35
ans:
3h15
